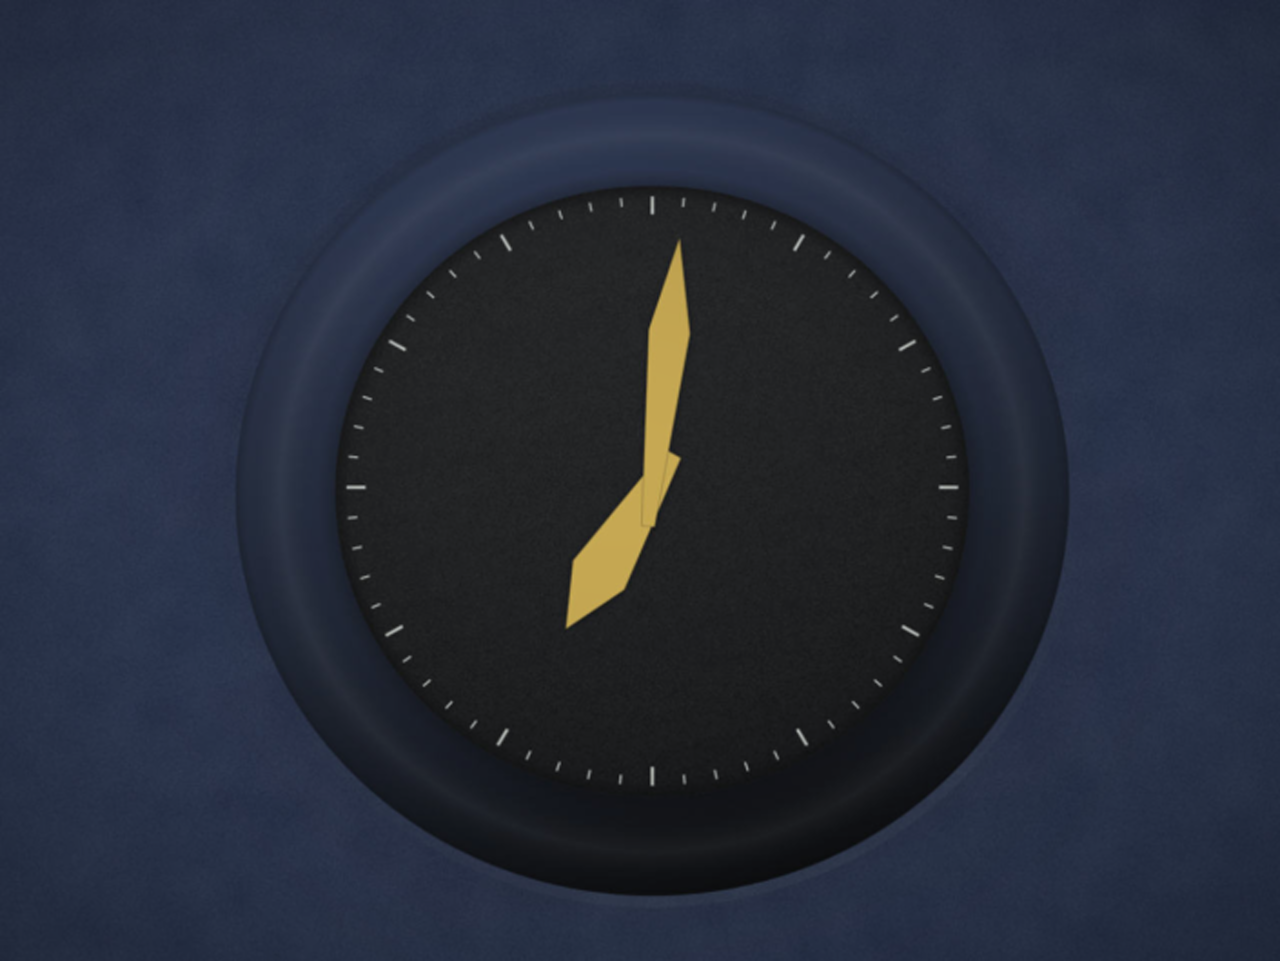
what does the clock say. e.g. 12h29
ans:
7h01
